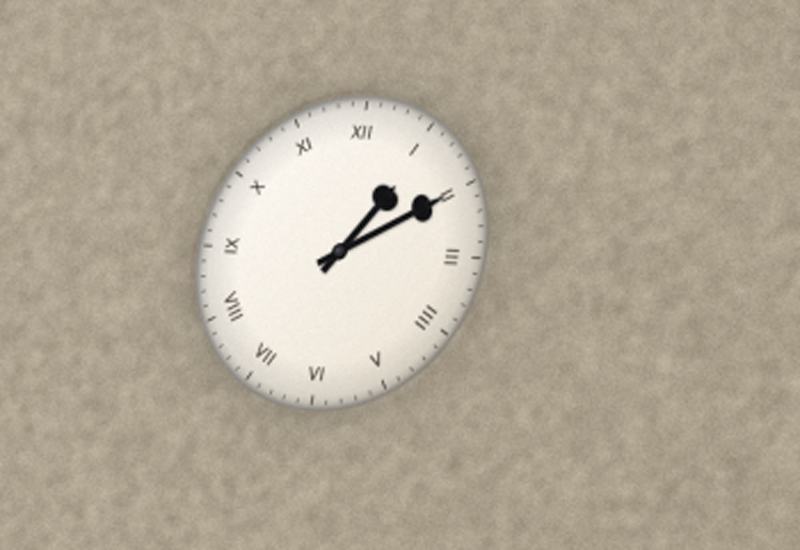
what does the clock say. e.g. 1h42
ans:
1h10
